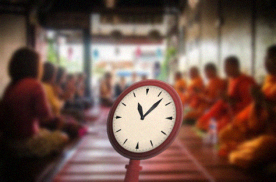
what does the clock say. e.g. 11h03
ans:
11h07
